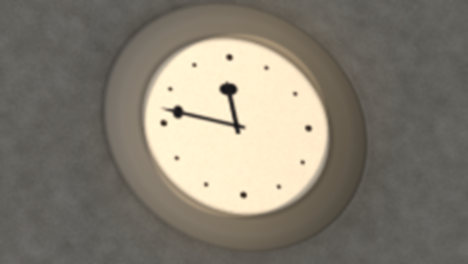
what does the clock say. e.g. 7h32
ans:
11h47
